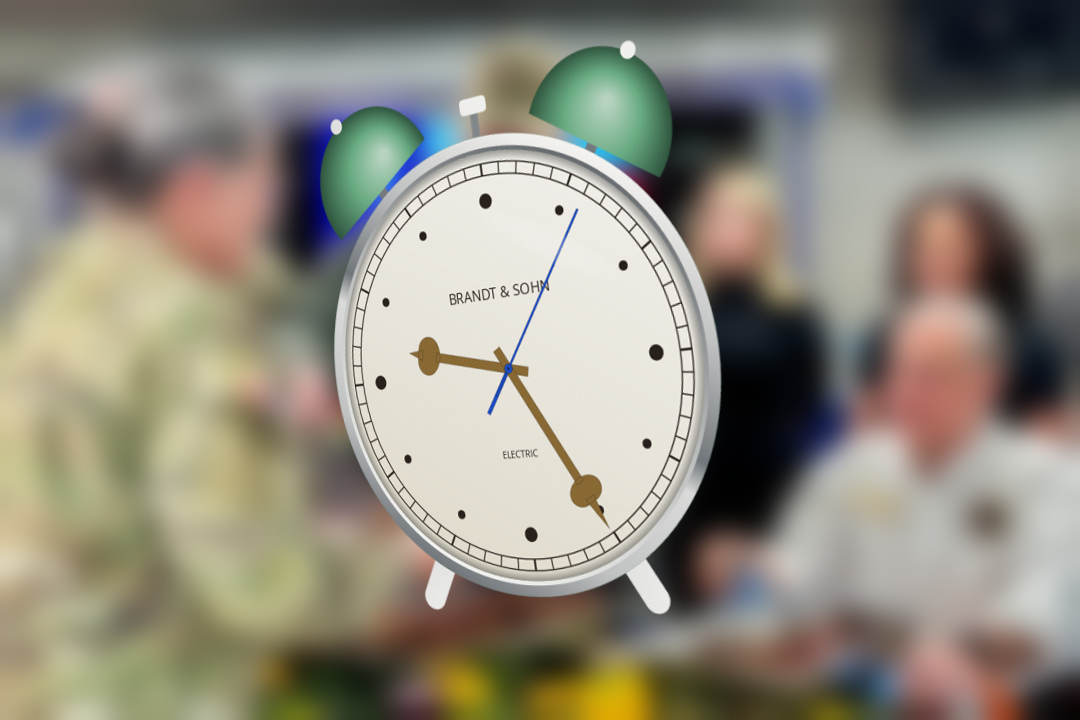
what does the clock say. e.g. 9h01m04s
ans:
9h25m06s
